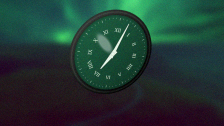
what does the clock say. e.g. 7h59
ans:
7h03
